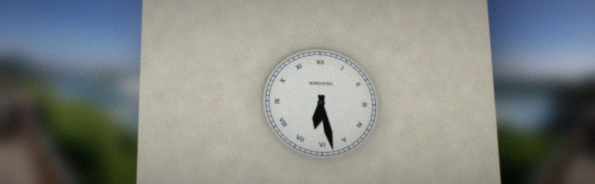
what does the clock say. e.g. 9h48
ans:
6h28
